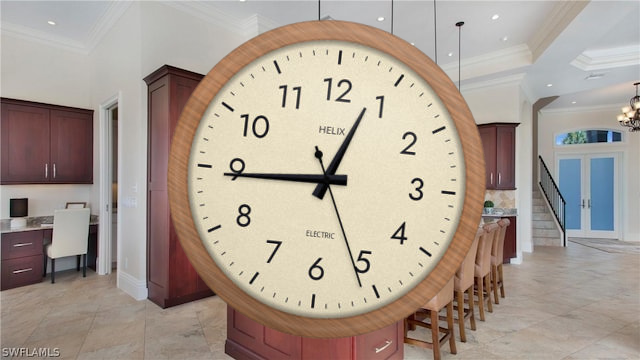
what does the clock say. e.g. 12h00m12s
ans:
12h44m26s
